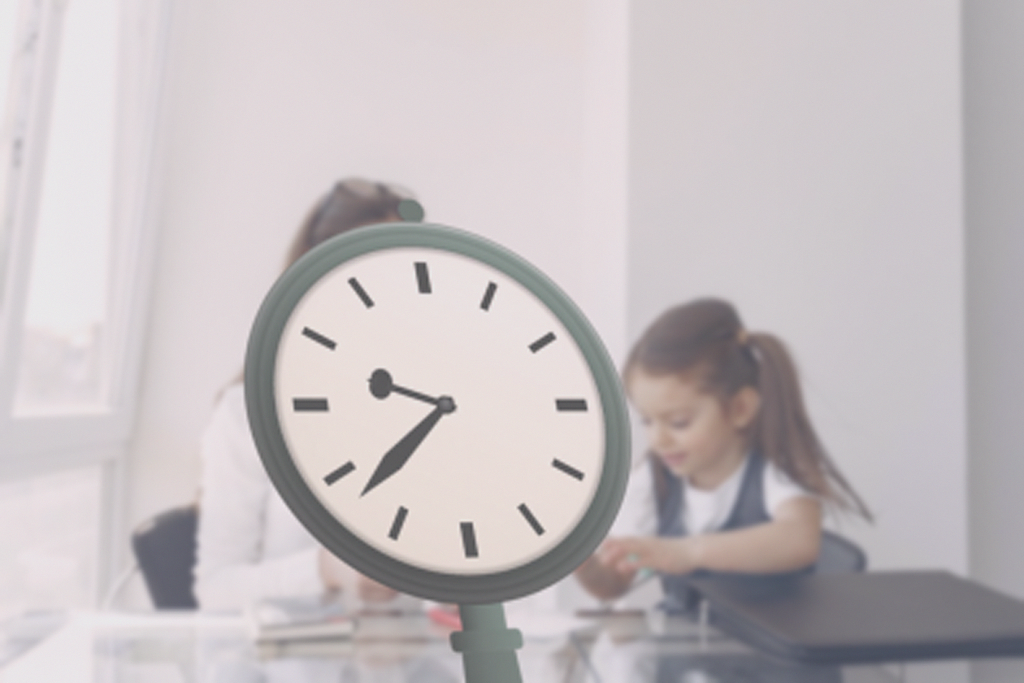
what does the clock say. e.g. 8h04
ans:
9h38
